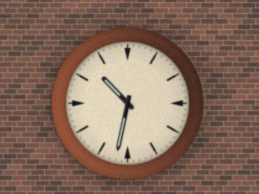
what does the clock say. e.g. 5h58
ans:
10h32
